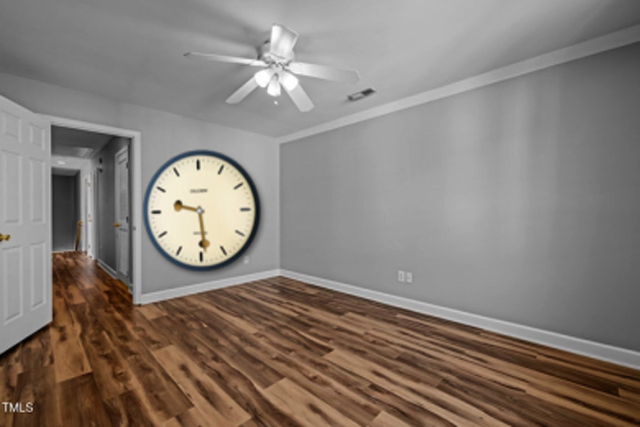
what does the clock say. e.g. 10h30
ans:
9h29
